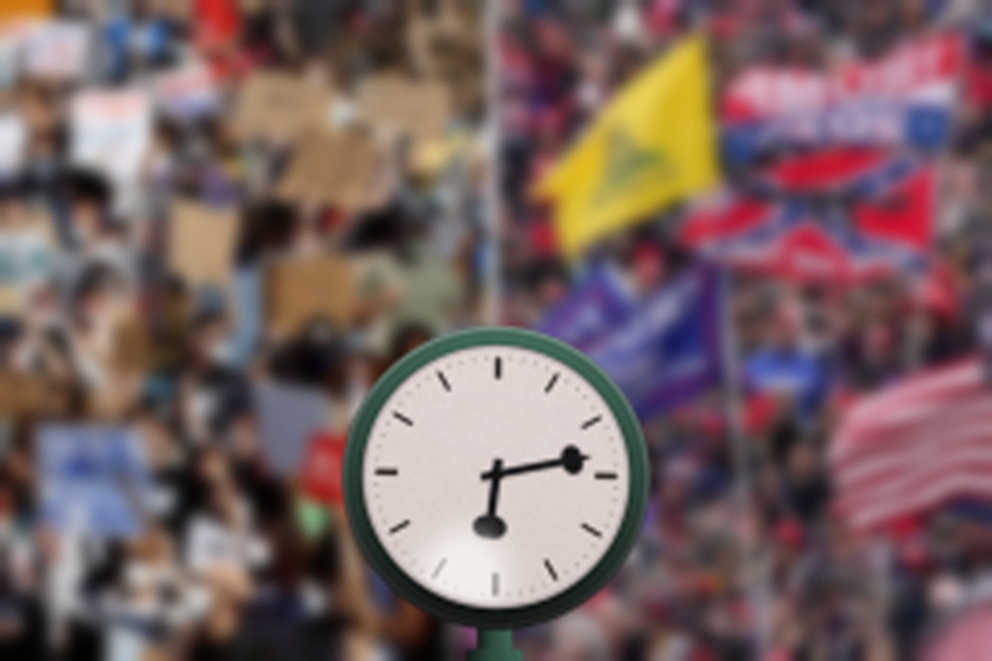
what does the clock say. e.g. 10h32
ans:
6h13
